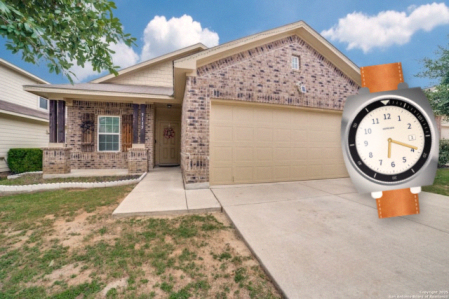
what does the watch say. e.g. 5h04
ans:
6h19
